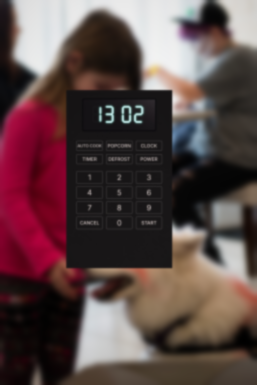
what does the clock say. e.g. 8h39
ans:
13h02
